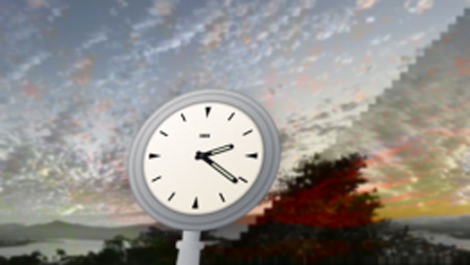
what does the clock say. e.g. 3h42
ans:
2h21
